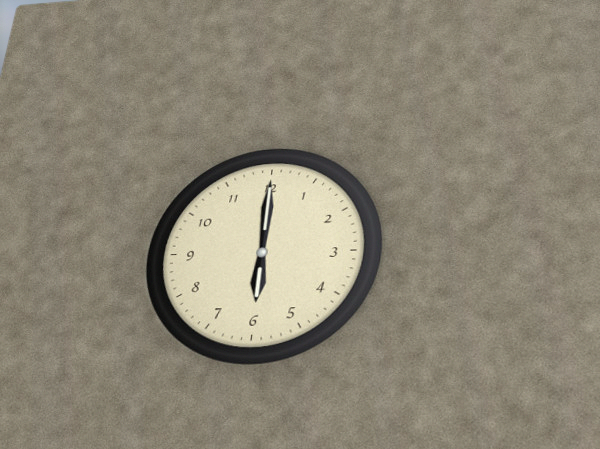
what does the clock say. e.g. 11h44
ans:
6h00
